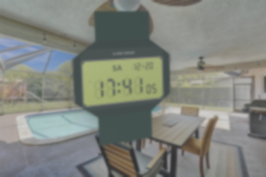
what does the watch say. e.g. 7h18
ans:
17h41
